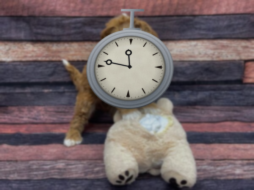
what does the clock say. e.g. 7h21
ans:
11h47
